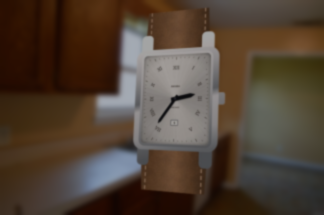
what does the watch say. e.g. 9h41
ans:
2h36
